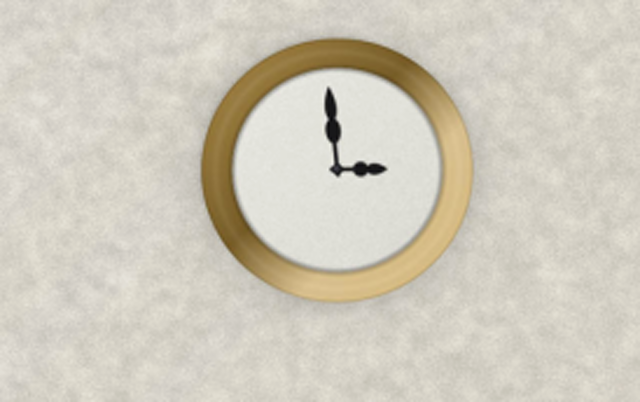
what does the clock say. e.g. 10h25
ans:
2h59
